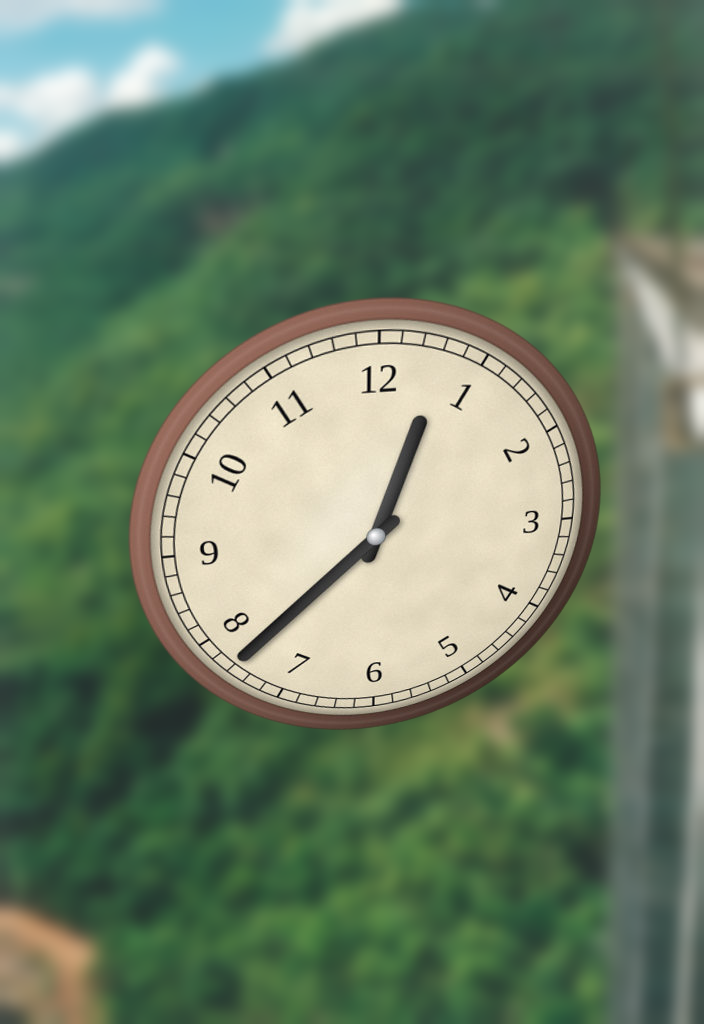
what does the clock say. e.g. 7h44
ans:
12h38
